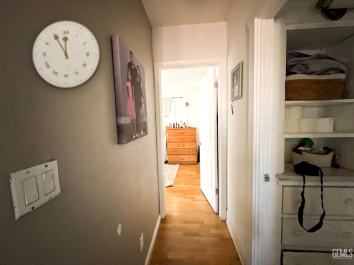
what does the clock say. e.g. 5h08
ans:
11h55
